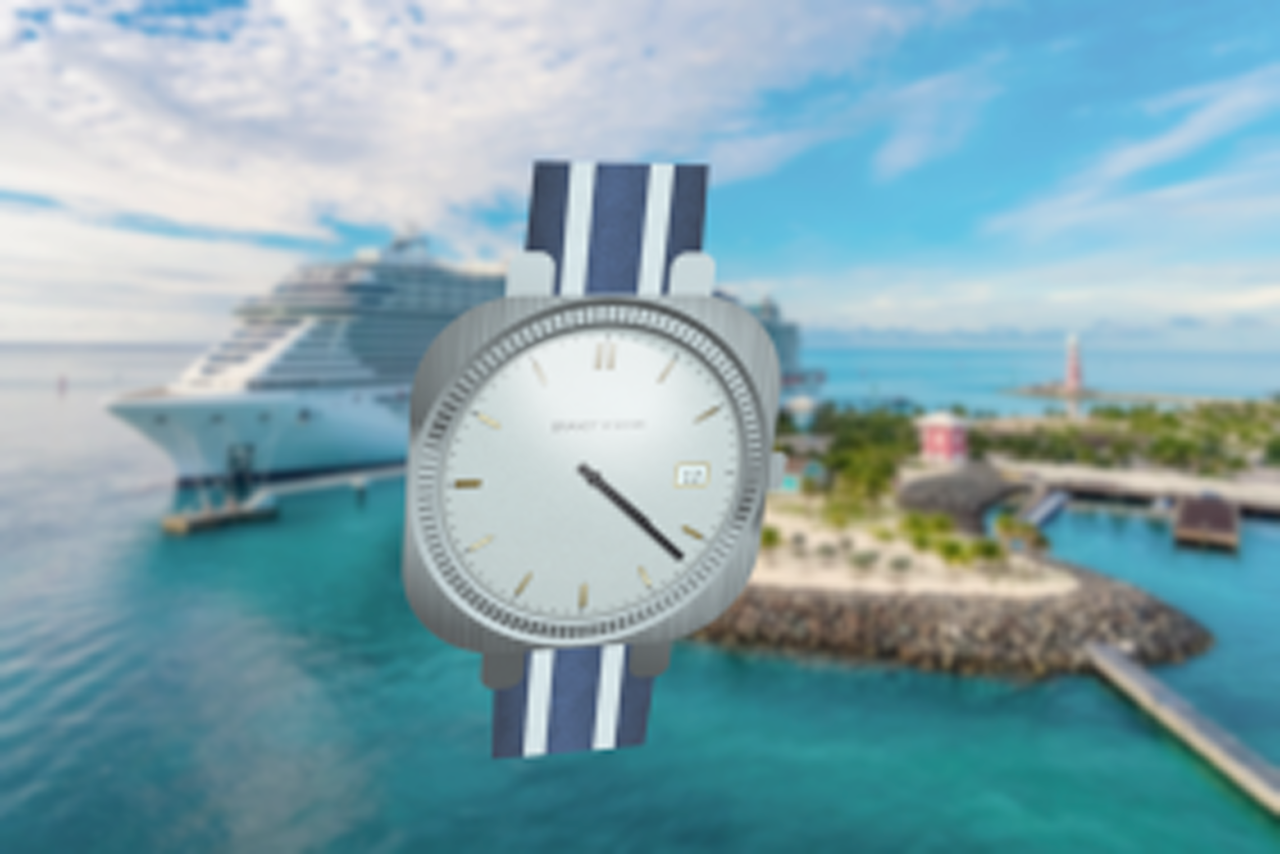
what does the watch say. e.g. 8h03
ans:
4h22
